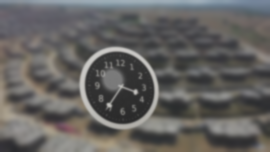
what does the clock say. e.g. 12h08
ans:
3h36
